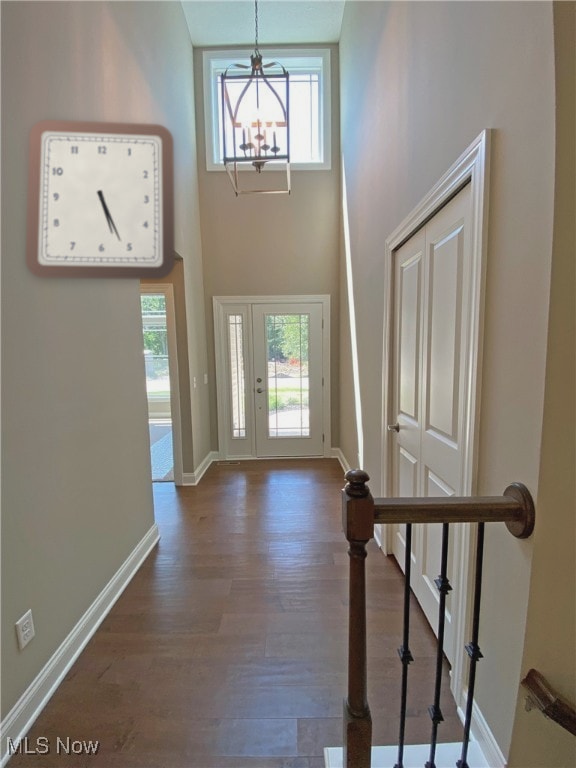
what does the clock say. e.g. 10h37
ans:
5h26
